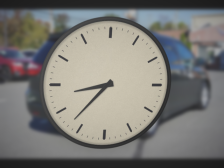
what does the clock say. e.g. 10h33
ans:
8h37
